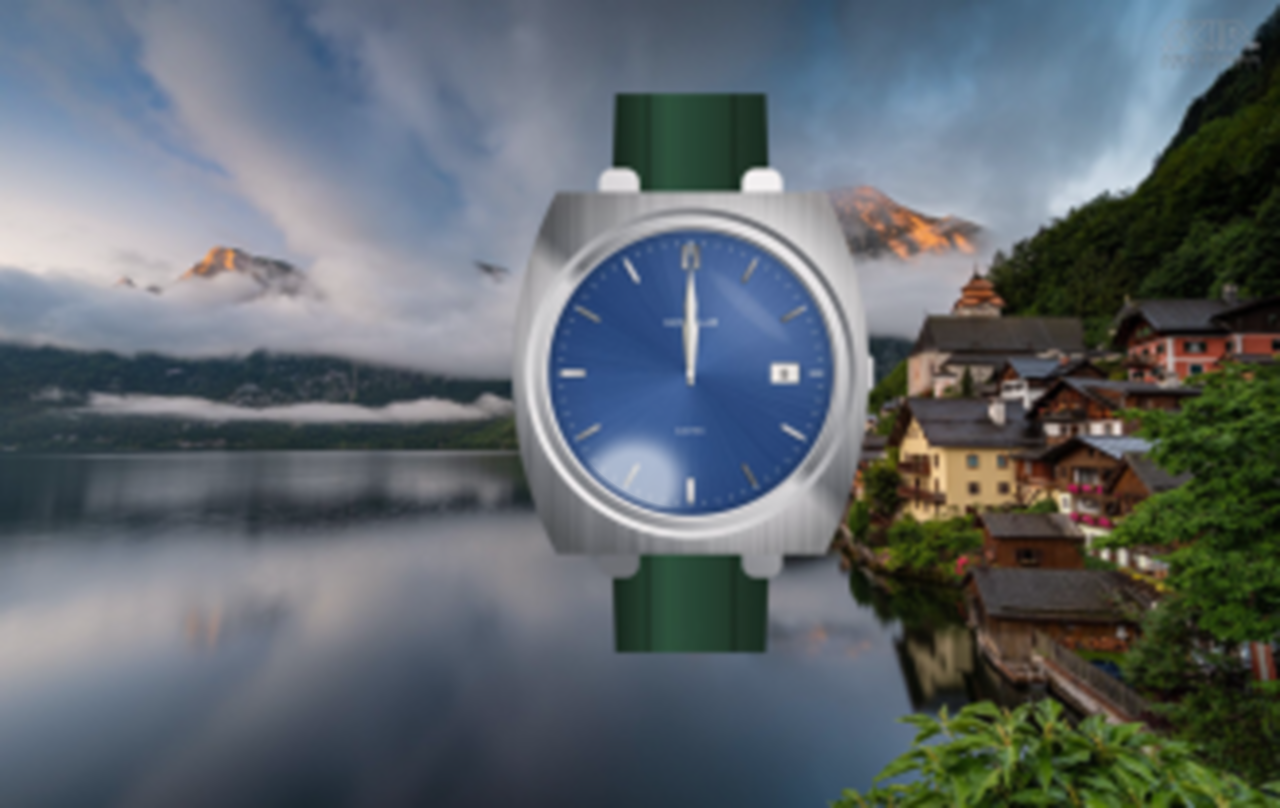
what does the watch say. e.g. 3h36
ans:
12h00
